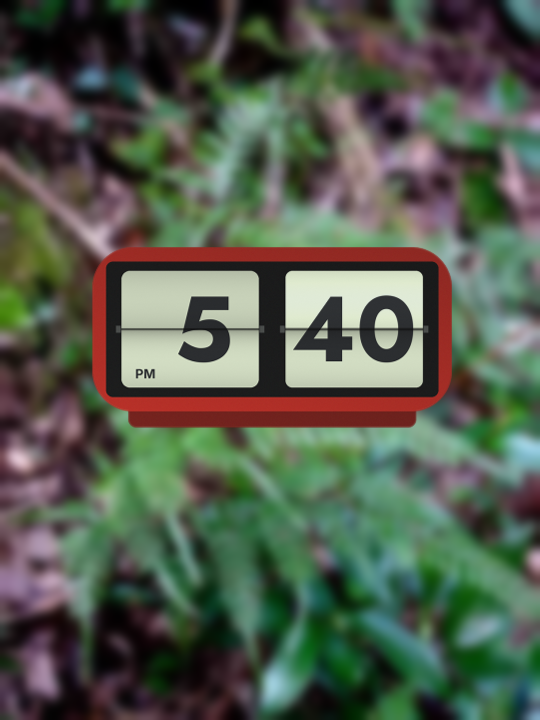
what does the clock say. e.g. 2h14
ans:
5h40
